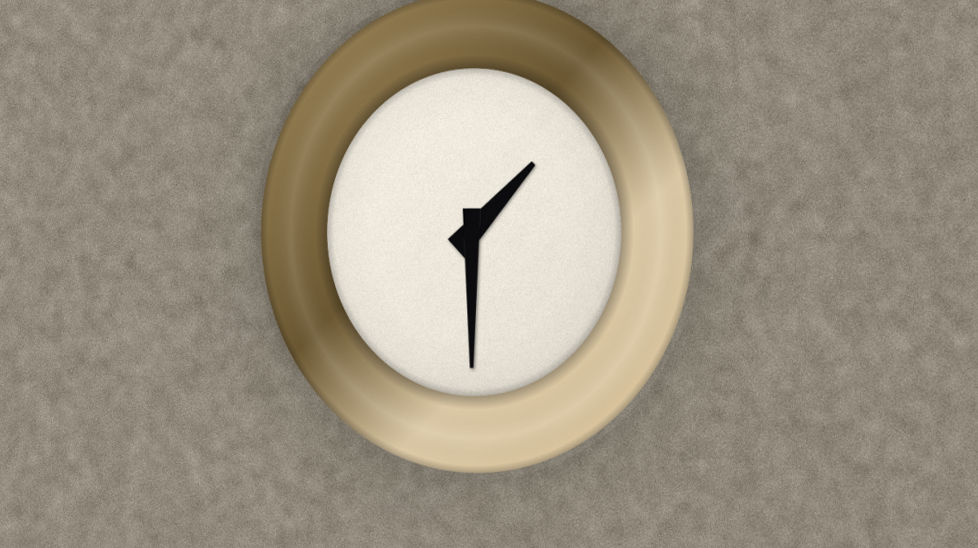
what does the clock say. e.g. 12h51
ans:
1h30
